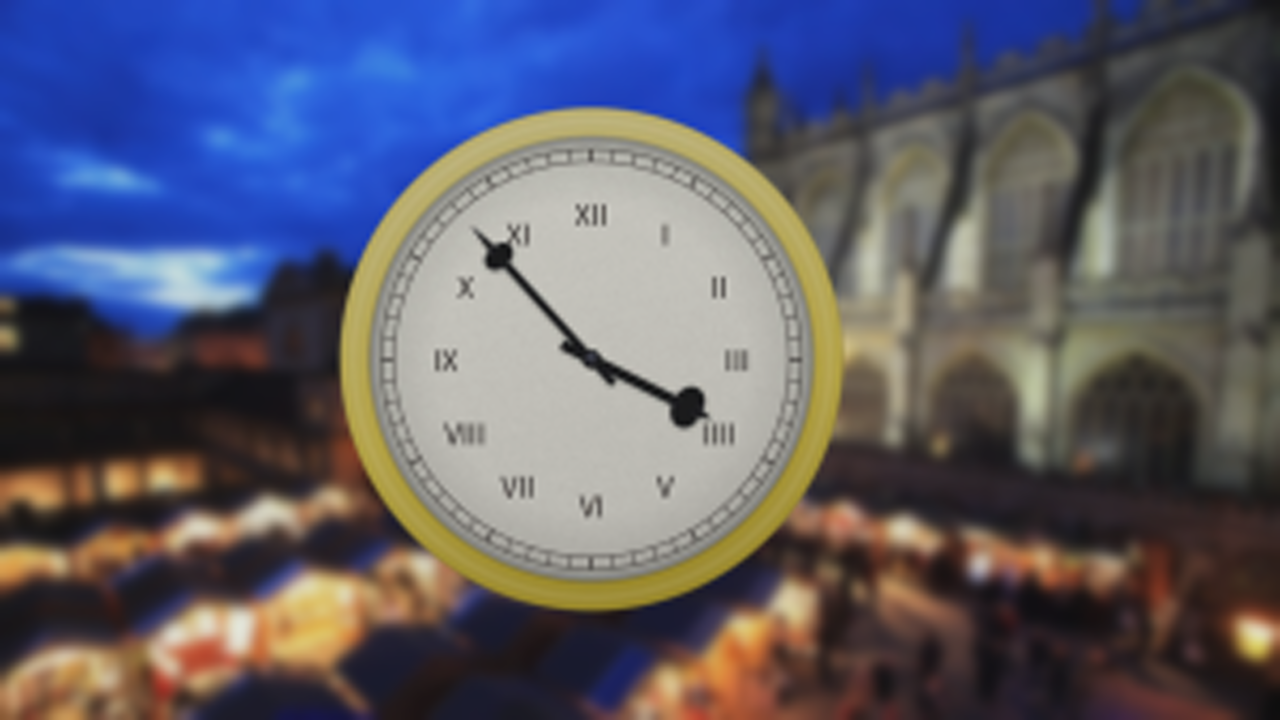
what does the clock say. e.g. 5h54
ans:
3h53
